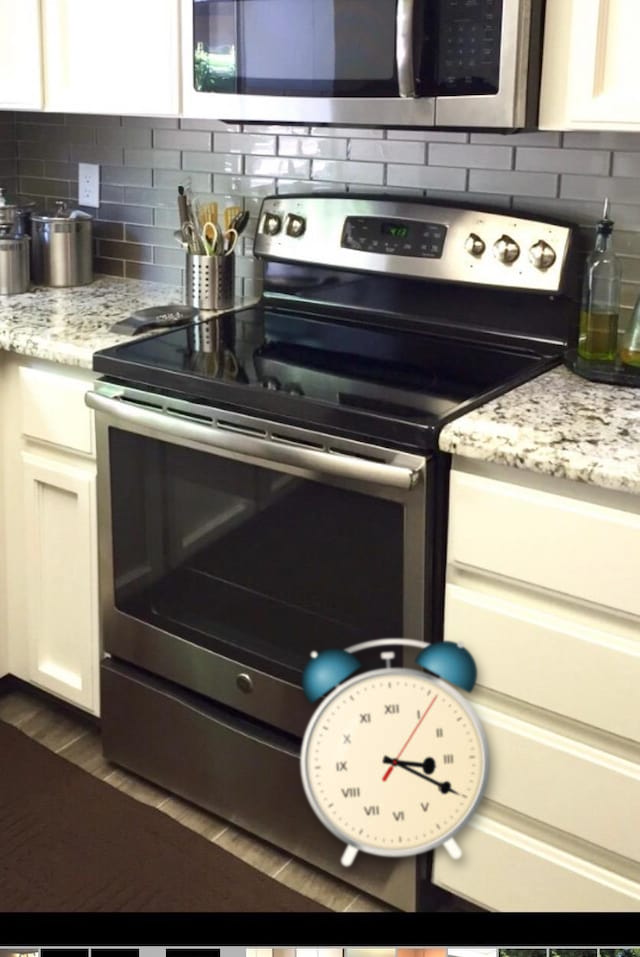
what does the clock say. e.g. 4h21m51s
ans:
3h20m06s
